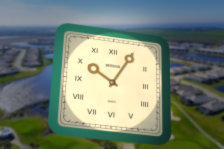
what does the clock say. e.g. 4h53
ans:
10h05
